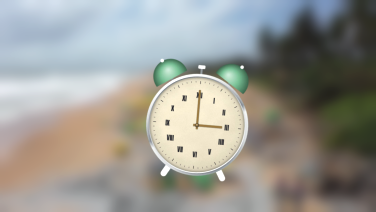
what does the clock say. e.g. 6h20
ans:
3h00
